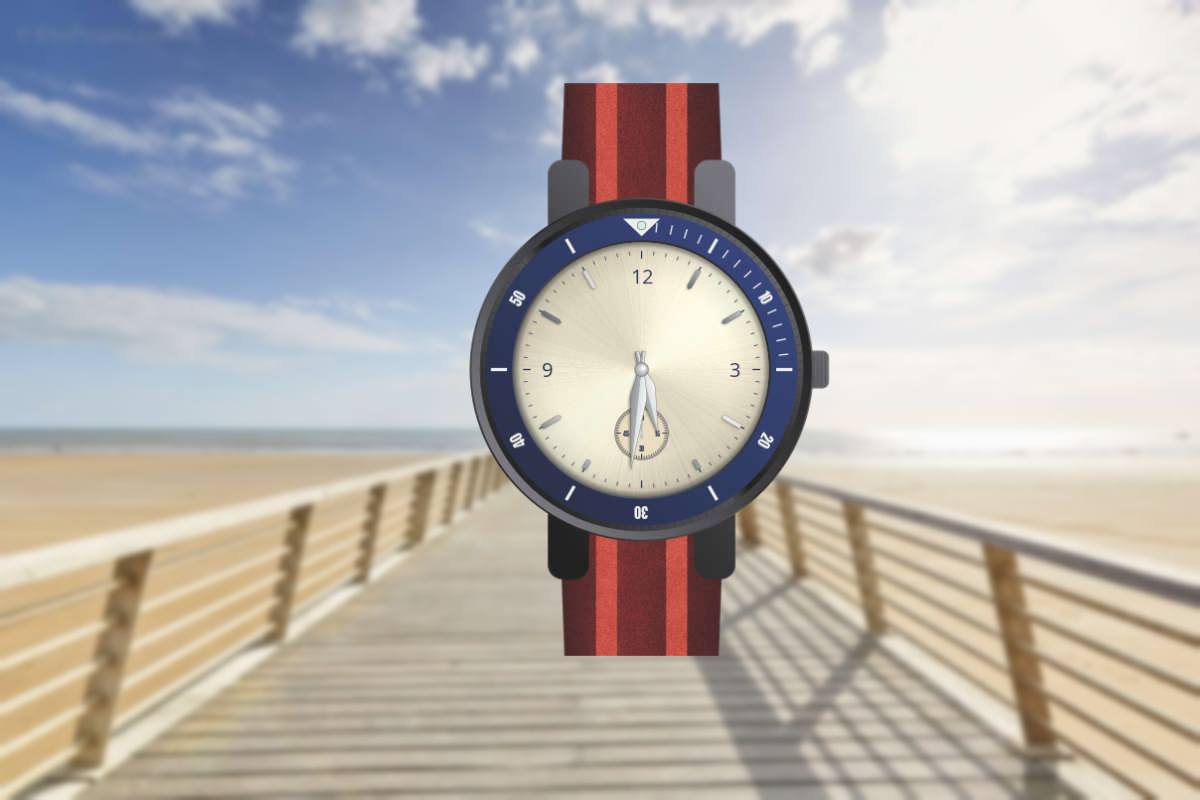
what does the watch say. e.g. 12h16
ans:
5h31
